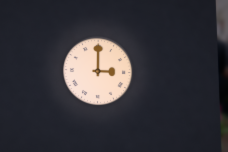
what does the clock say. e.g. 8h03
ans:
3h00
